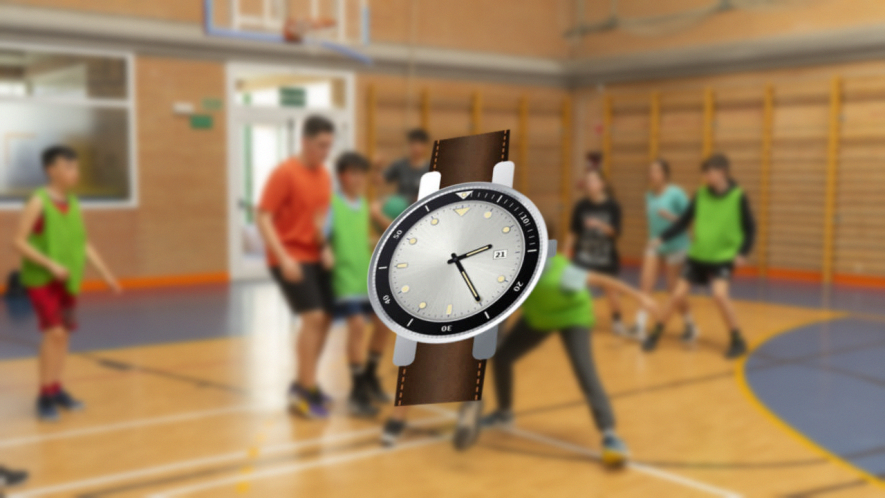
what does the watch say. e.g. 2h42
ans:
2h25
